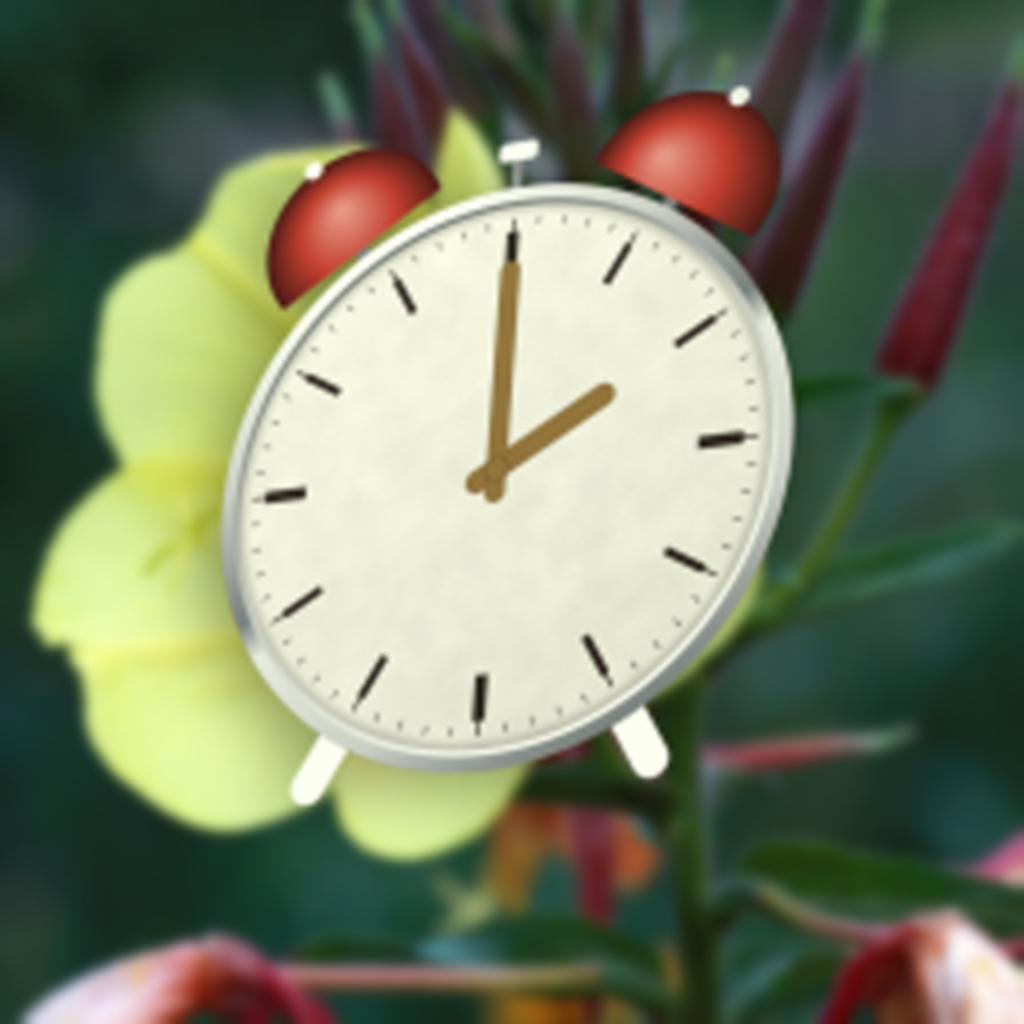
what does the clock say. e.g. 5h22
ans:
2h00
